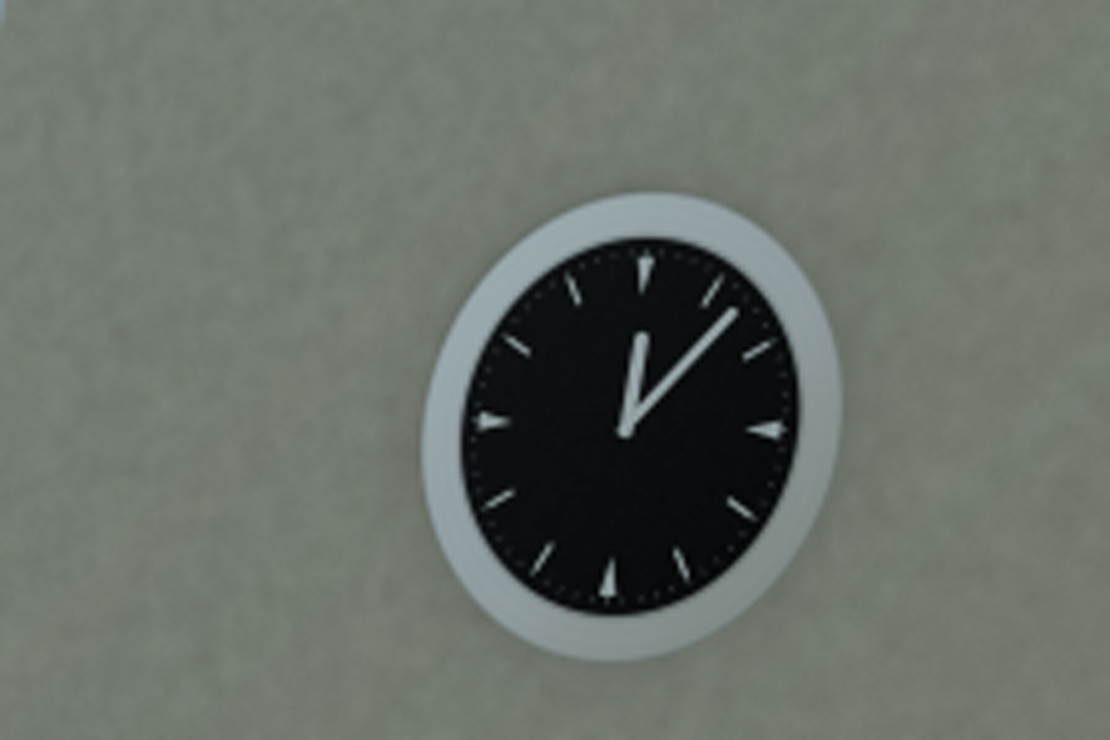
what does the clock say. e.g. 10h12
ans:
12h07
